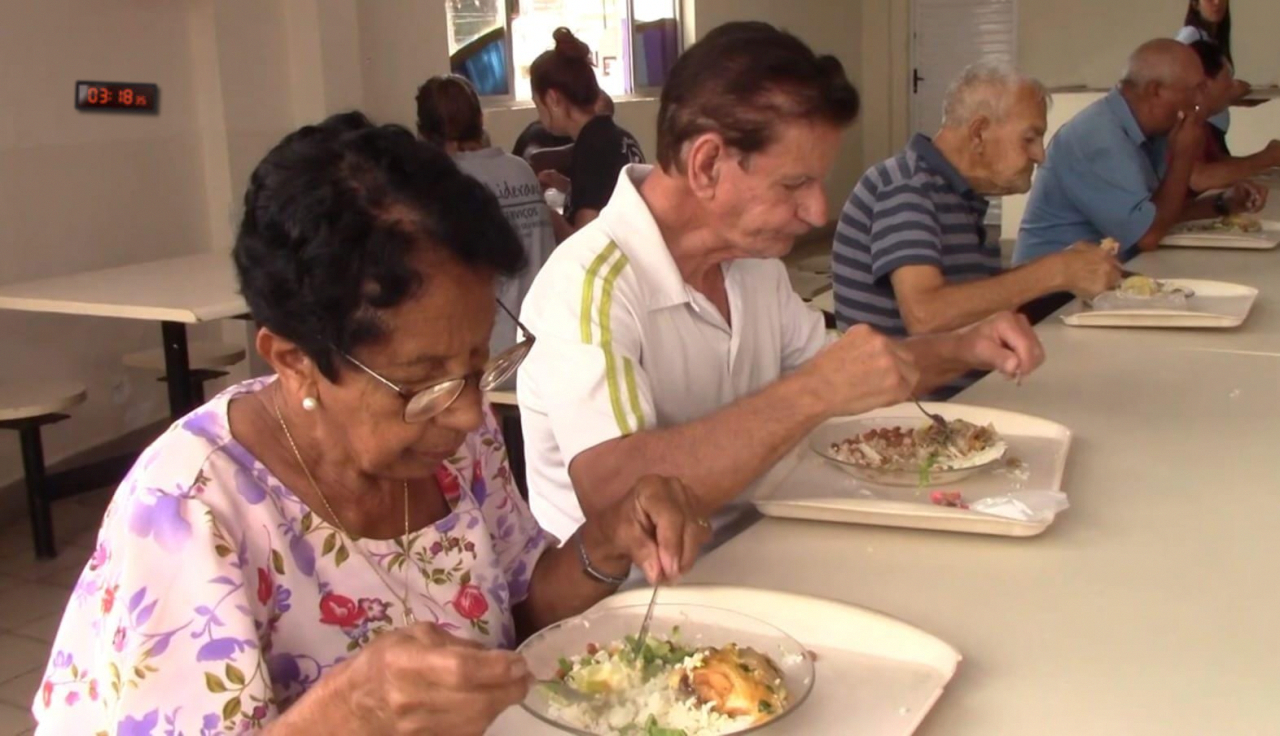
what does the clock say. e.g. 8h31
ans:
3h18
